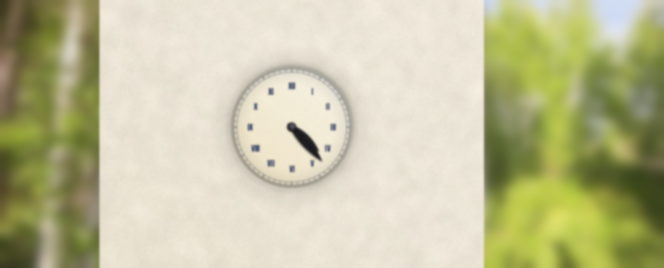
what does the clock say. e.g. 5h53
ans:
4h23
